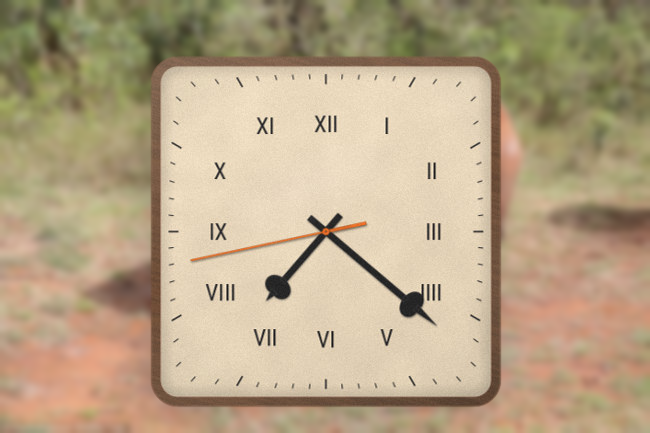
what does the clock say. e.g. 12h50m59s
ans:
7h21m43s
